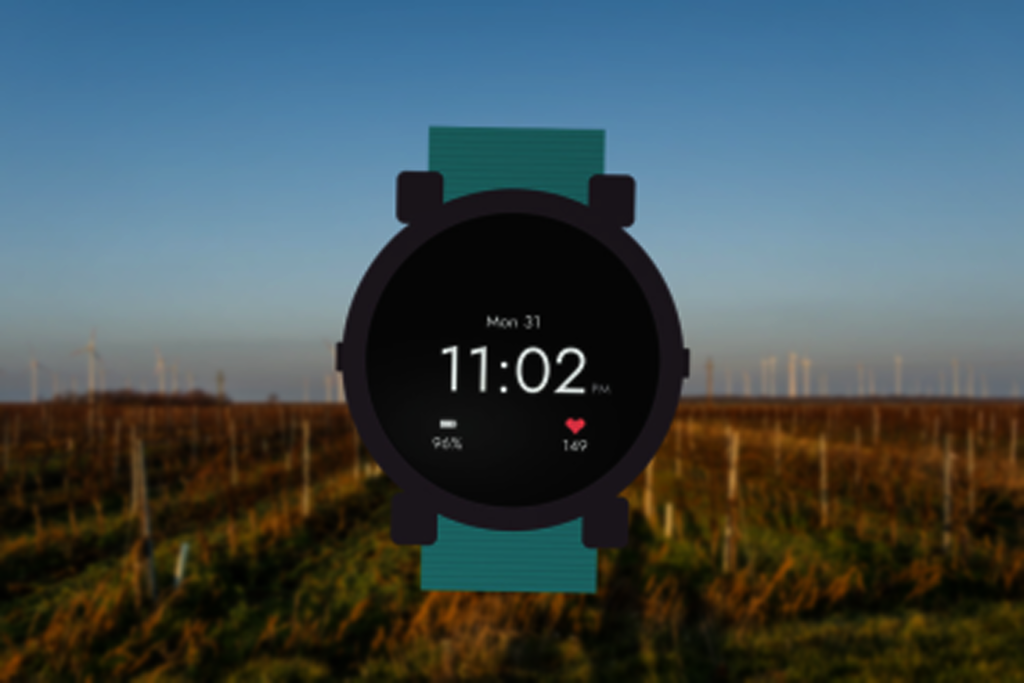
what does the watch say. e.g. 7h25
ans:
11h02
